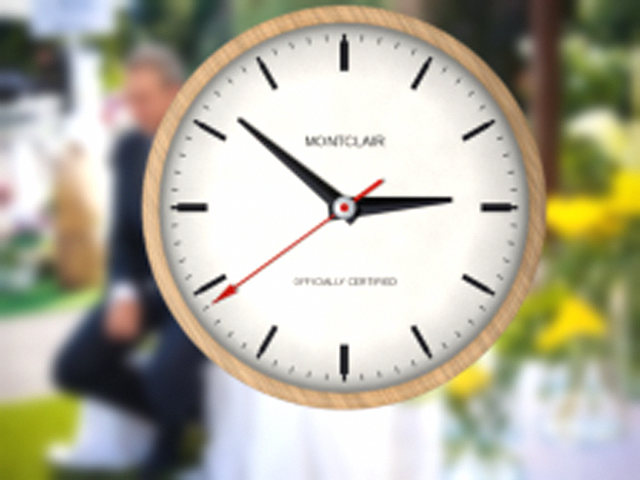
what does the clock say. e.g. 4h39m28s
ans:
2h51m39s
